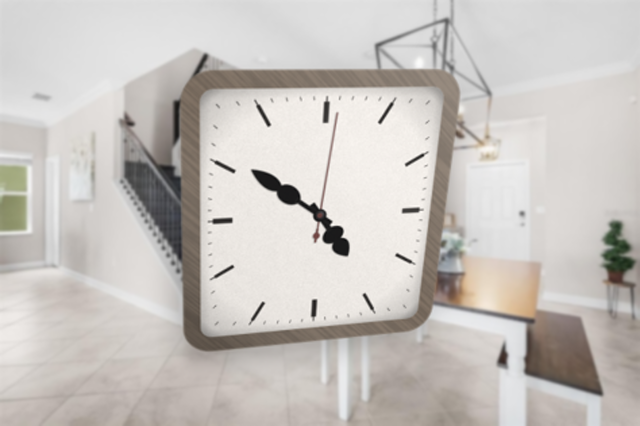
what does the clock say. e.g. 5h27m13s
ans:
4h51m01s
